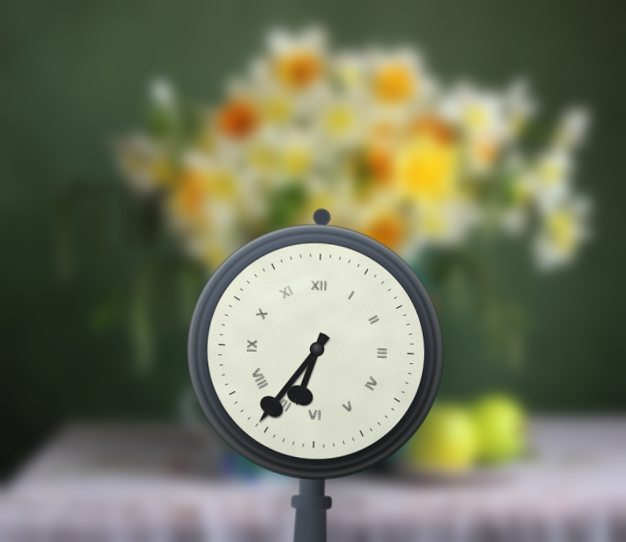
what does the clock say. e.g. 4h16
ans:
6h36
